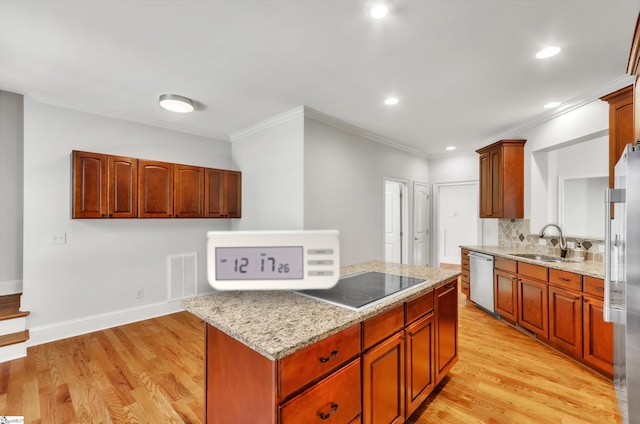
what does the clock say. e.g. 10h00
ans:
12h17
